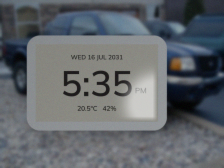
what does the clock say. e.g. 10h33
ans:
5h35
